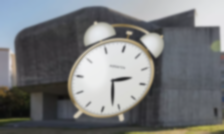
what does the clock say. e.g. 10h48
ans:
2h27
